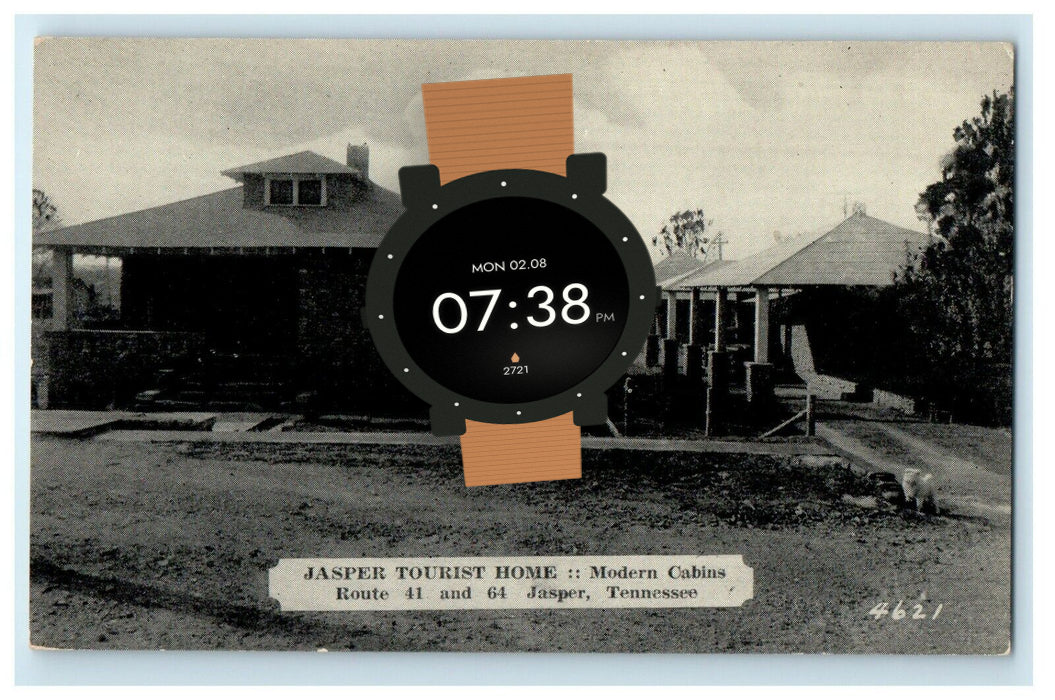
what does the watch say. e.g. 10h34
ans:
7h38
